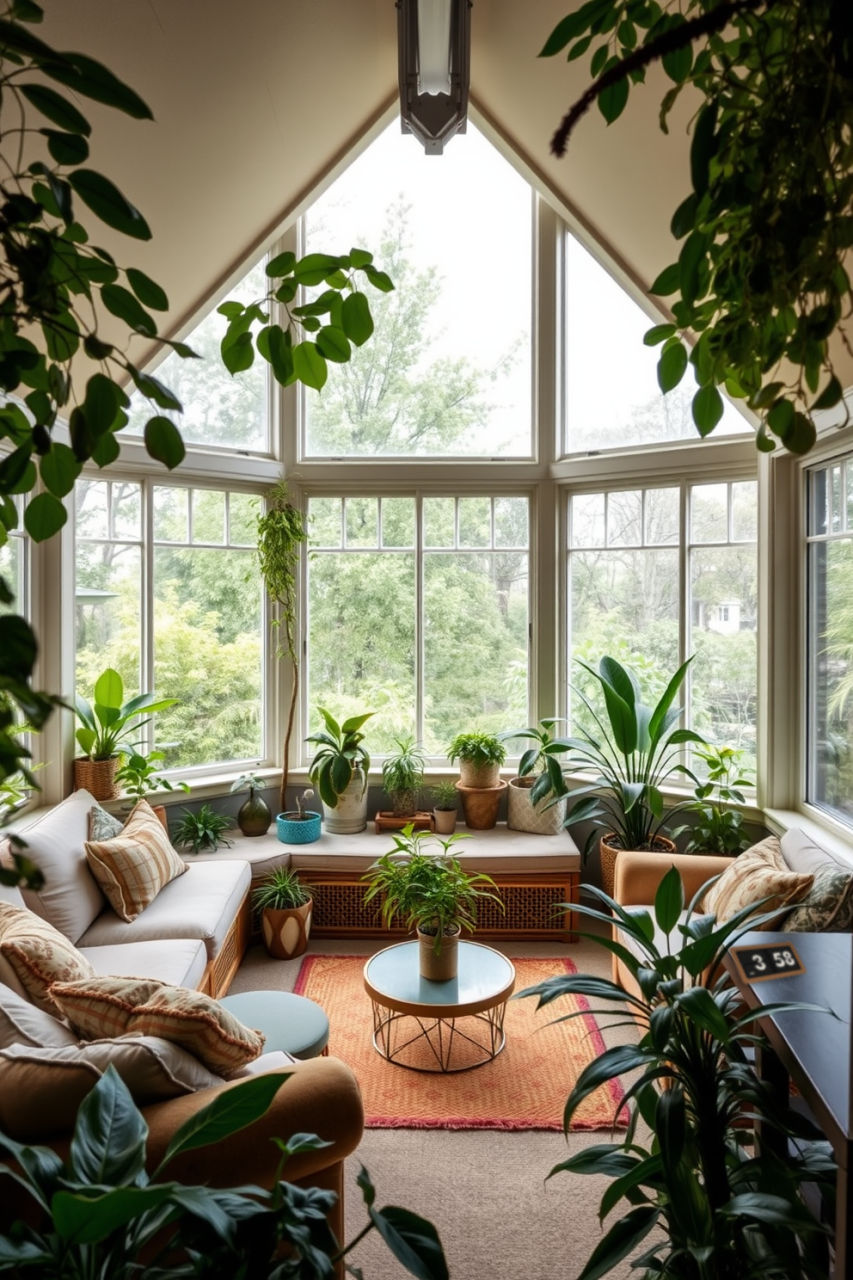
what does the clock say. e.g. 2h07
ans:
3h58
